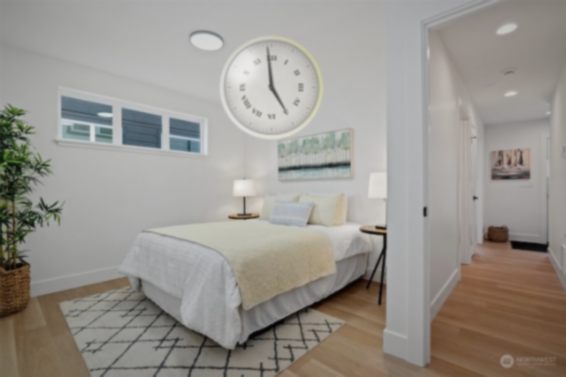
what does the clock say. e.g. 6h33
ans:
4h59
